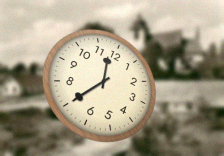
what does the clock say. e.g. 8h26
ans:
11h35
